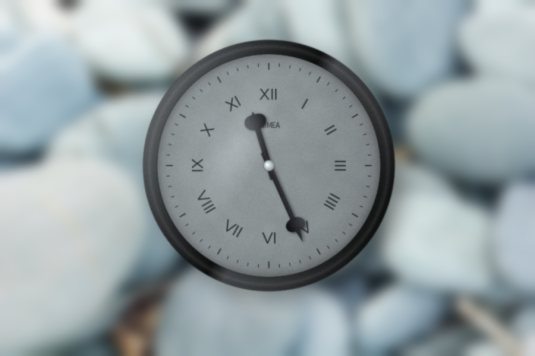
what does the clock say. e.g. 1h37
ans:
11h26
